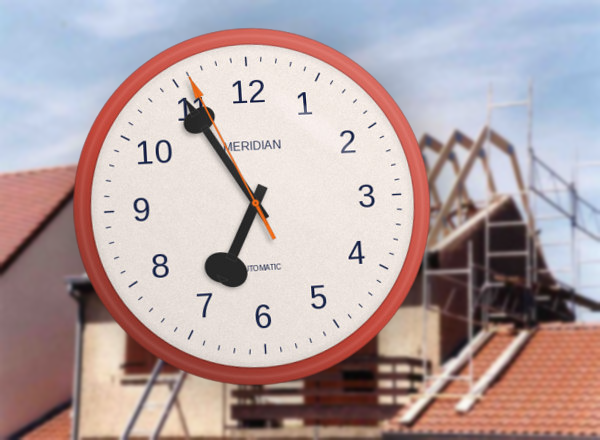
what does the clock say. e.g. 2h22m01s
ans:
6h54m56s
